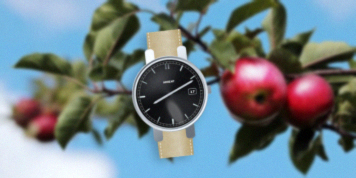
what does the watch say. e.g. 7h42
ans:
8h11
